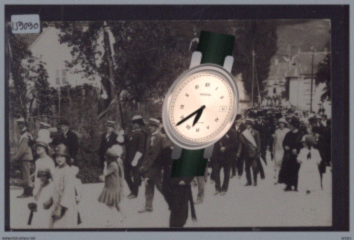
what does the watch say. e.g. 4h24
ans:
6h39
